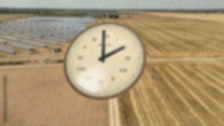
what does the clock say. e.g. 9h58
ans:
1h59
